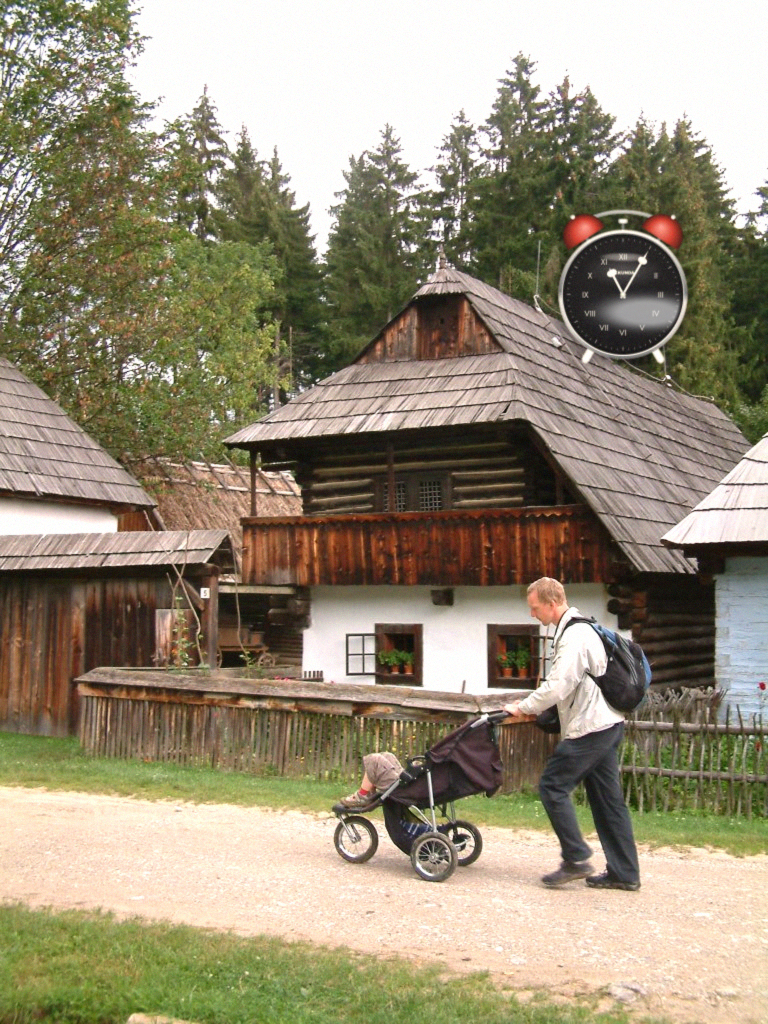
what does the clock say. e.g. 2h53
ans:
11h05
